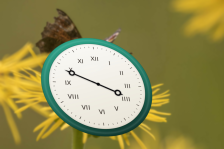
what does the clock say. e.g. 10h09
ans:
3h49
